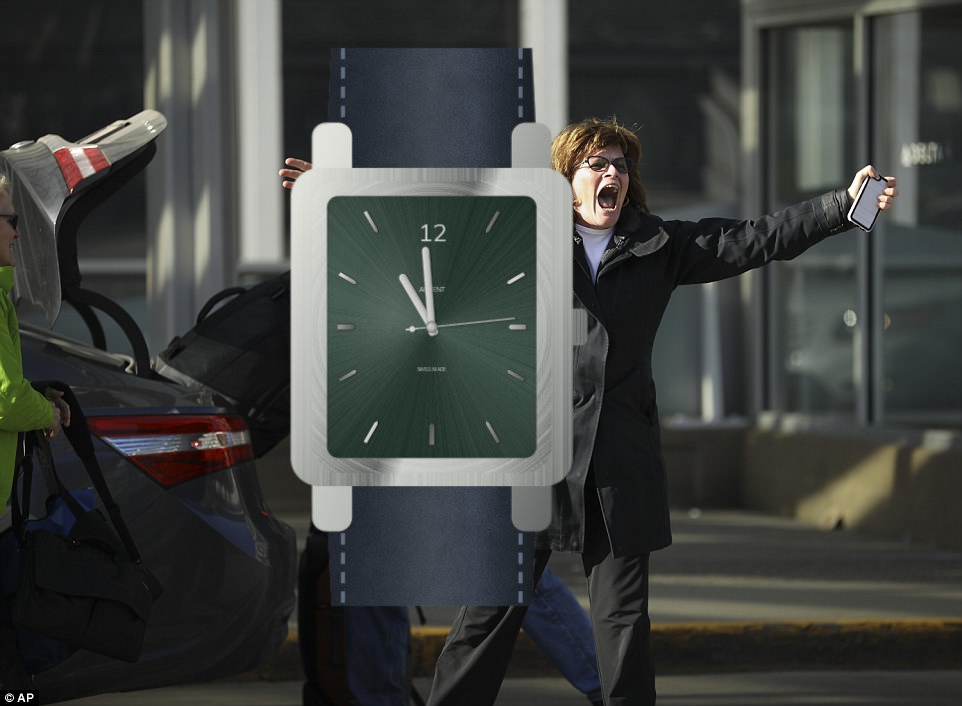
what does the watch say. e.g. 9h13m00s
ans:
10h59m14s
